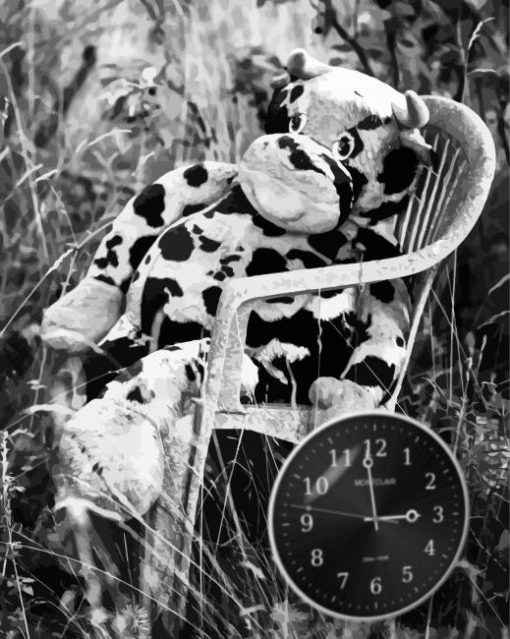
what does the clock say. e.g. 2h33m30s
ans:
2h58m47s
